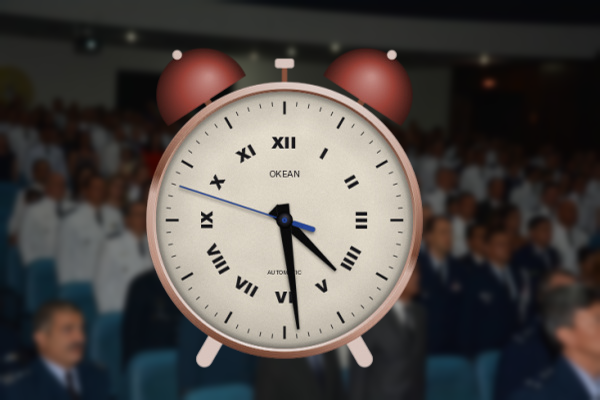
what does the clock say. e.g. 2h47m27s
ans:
4h28m48s
